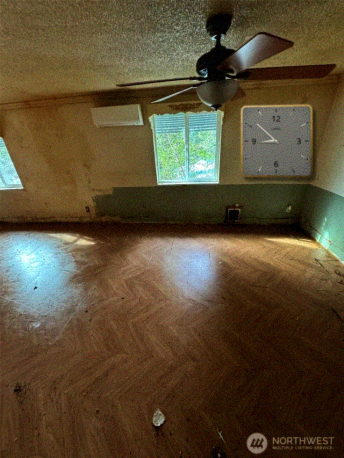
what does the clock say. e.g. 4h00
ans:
8h52
